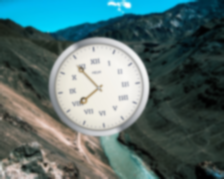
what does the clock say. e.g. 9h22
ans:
7h54
